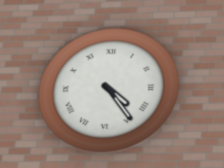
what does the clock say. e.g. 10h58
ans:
4h24
